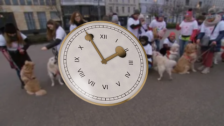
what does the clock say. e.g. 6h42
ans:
1h55
